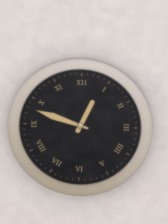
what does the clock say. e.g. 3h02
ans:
12h48
